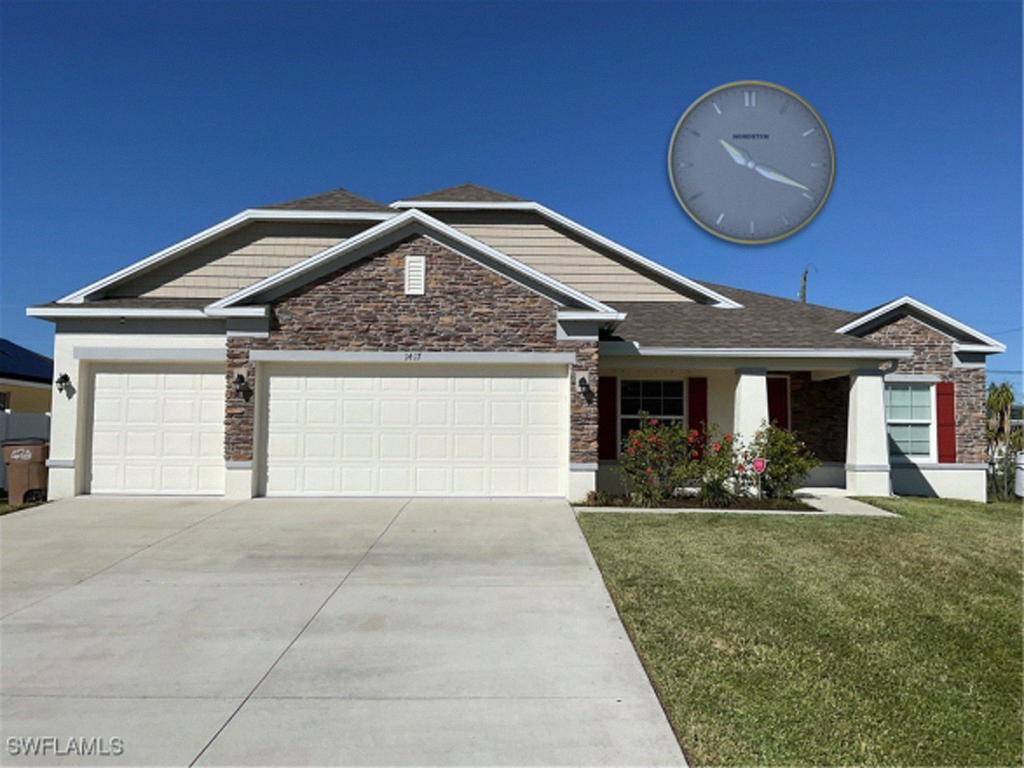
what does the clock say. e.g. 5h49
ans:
10h19
